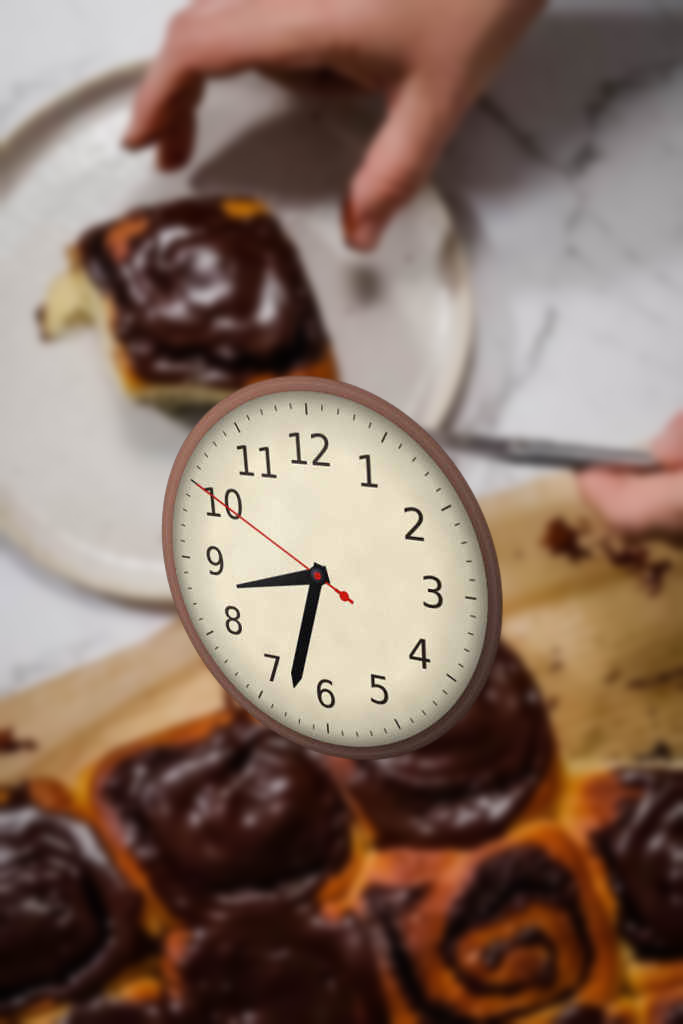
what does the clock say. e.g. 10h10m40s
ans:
8h32m50s
